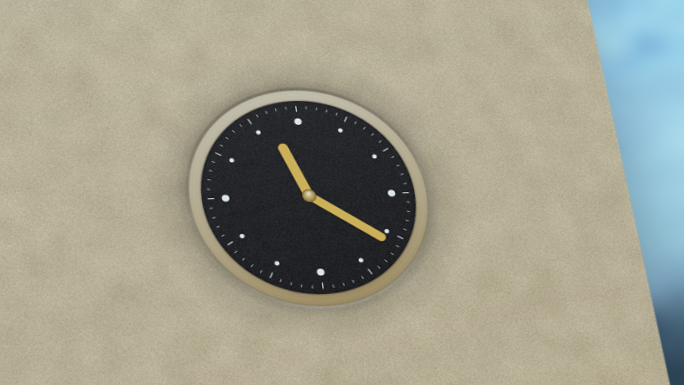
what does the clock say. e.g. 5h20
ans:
11h21
